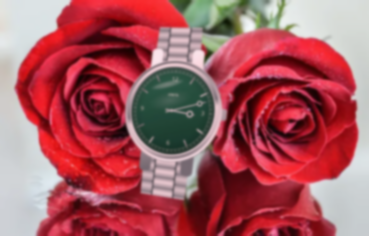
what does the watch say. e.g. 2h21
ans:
3h12
